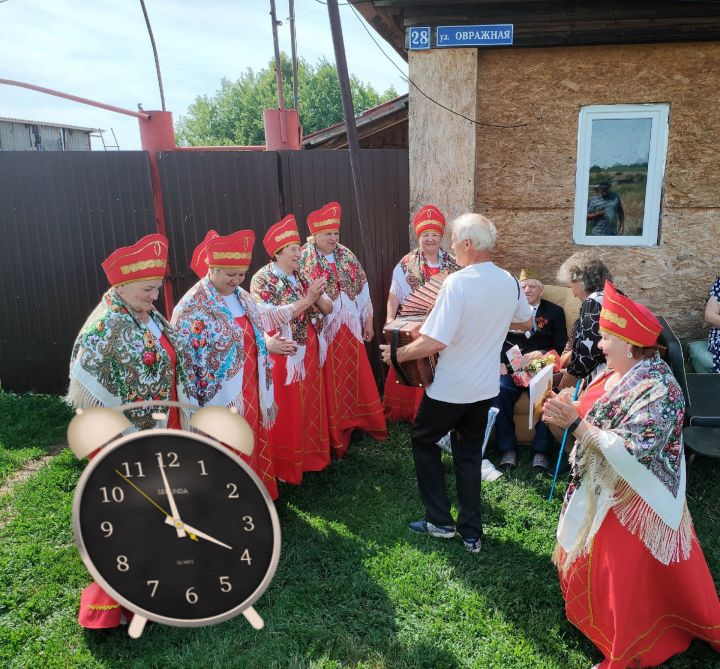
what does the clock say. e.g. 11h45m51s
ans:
3h58m53s
